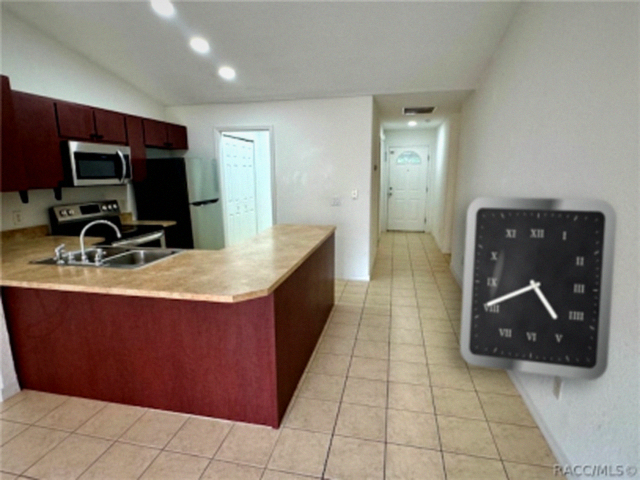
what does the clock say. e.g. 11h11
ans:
4h41
